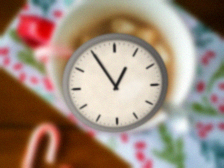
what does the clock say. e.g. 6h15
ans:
12h55
